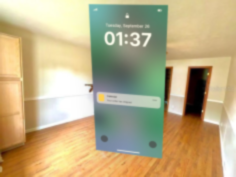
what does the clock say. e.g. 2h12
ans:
1h37
